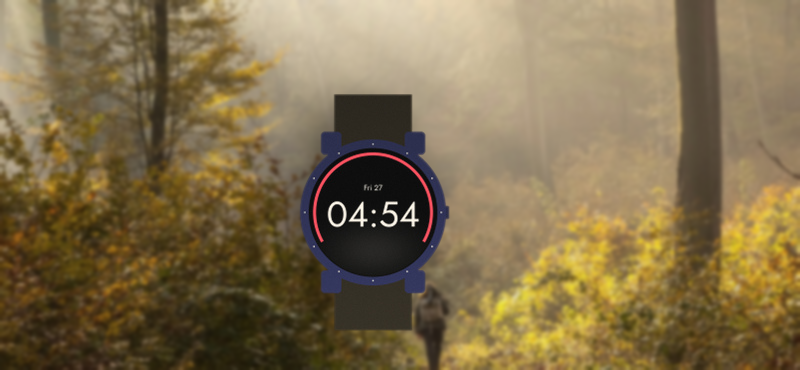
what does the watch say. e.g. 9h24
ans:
4h54
